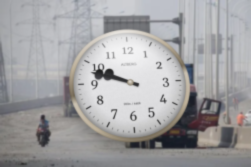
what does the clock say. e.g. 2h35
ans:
9h48
